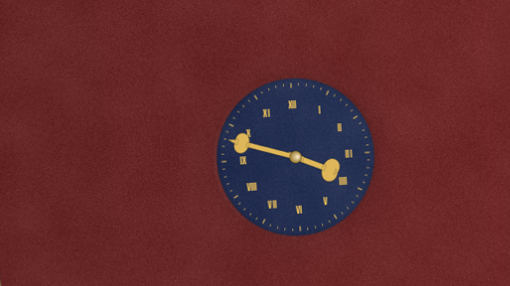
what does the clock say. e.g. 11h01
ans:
3h48
